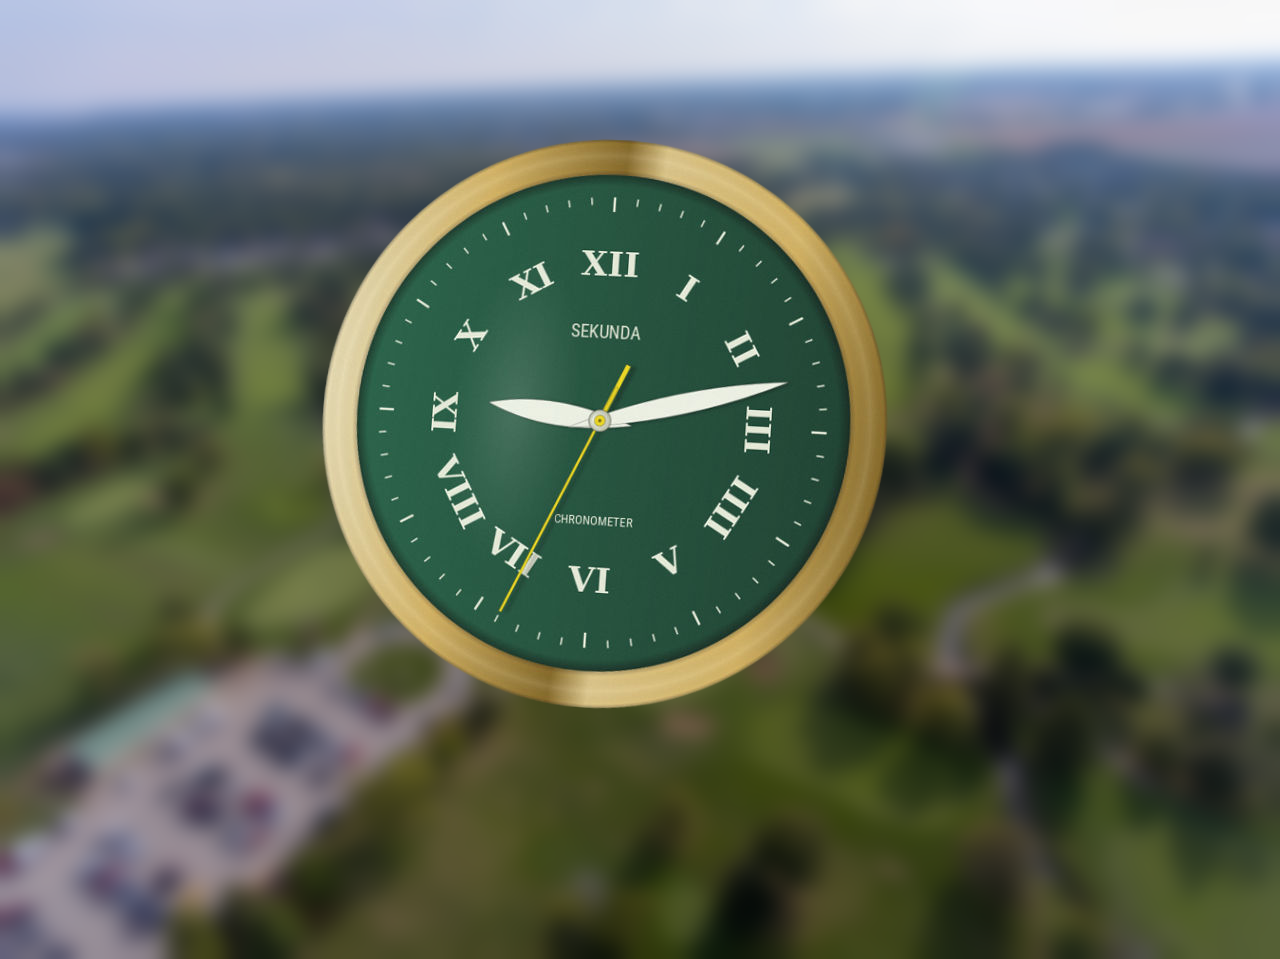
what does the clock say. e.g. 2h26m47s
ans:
9h12m34s
